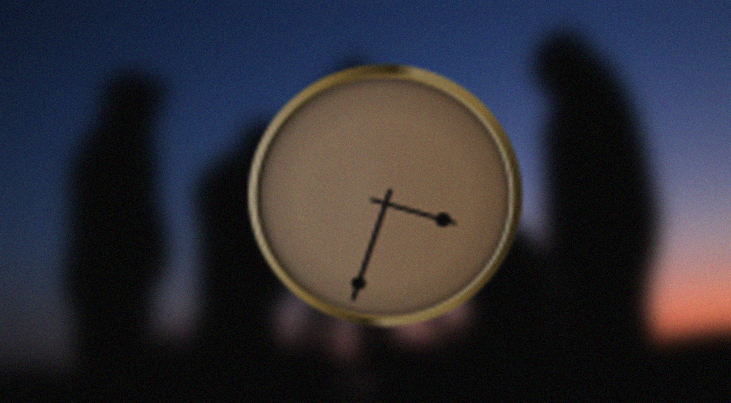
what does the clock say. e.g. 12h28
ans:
3h33
